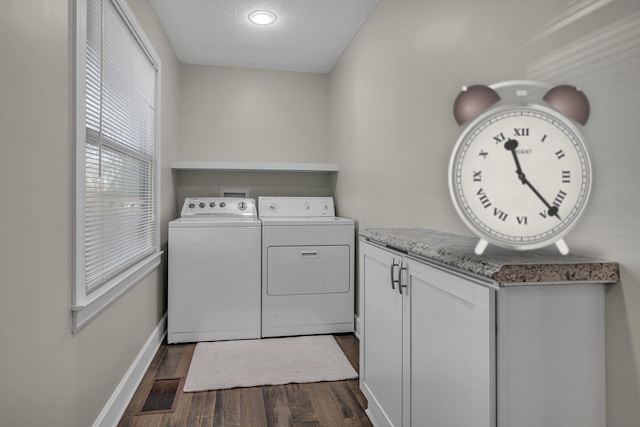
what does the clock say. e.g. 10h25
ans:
11h23
